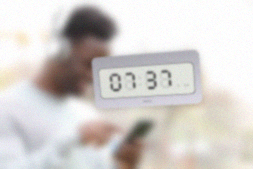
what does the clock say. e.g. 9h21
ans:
7h37
